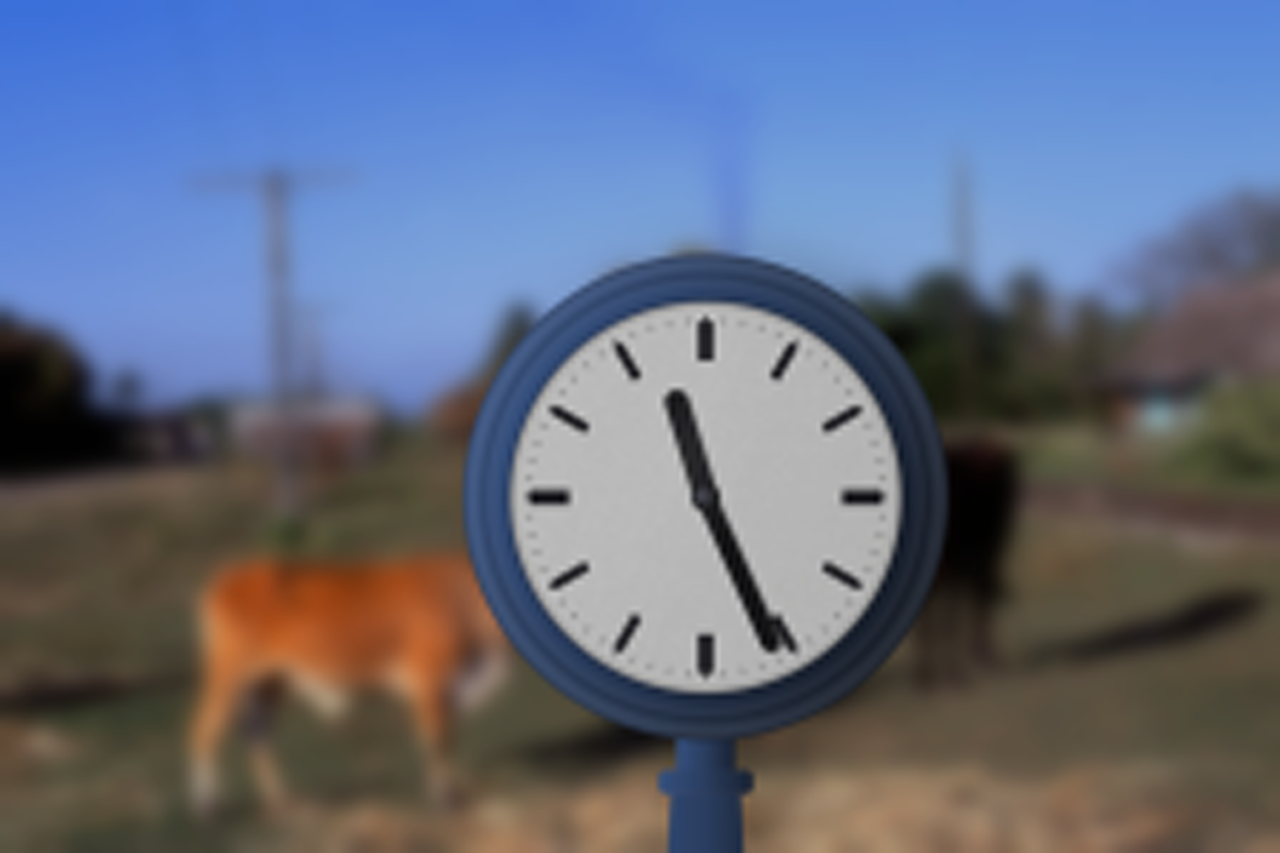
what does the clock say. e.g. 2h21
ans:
11h26
